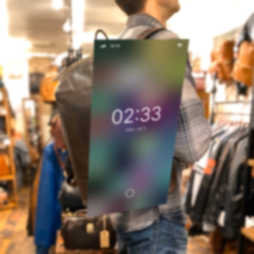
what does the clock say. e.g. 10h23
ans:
2h33
